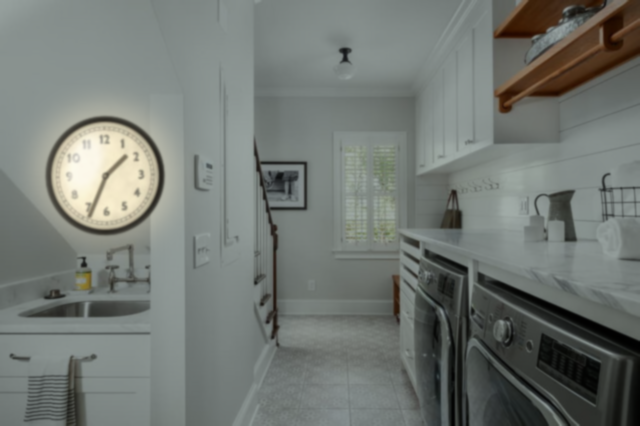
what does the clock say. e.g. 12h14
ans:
1h34
